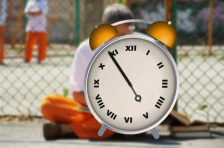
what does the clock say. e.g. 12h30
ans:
4h54
